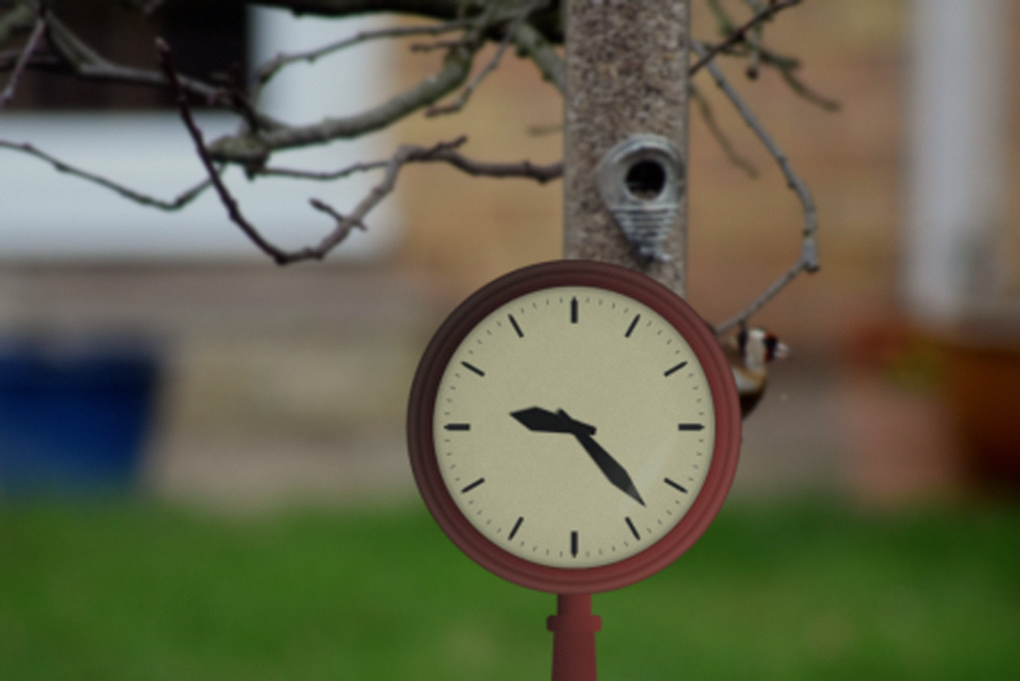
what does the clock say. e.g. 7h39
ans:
9h23
